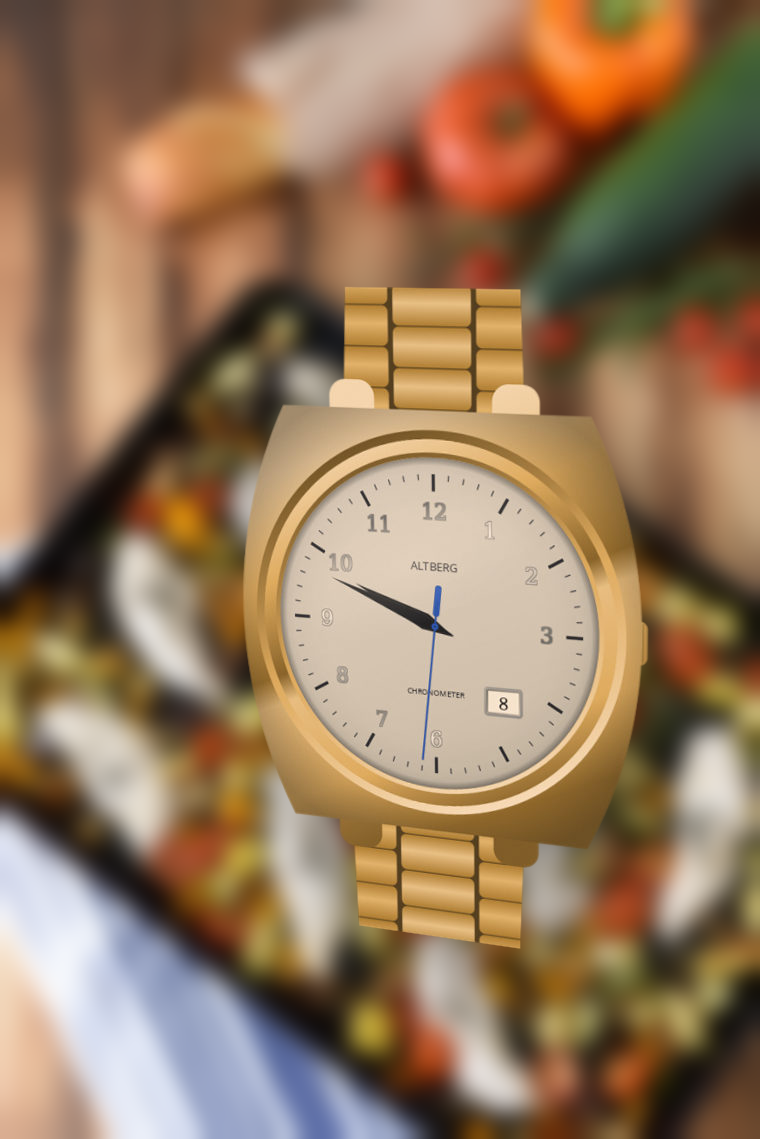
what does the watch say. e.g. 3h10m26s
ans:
9h48m31s
